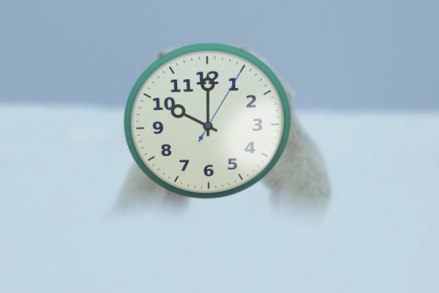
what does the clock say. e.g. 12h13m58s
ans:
10h00m05s
